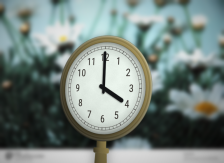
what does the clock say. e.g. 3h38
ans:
4h00
